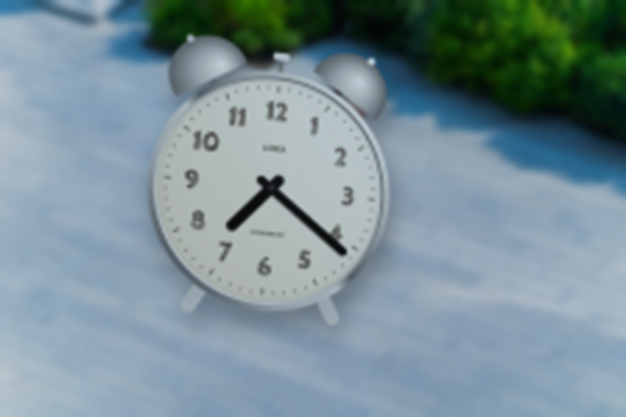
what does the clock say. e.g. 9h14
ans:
7h21
